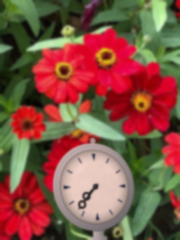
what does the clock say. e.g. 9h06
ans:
7h37
